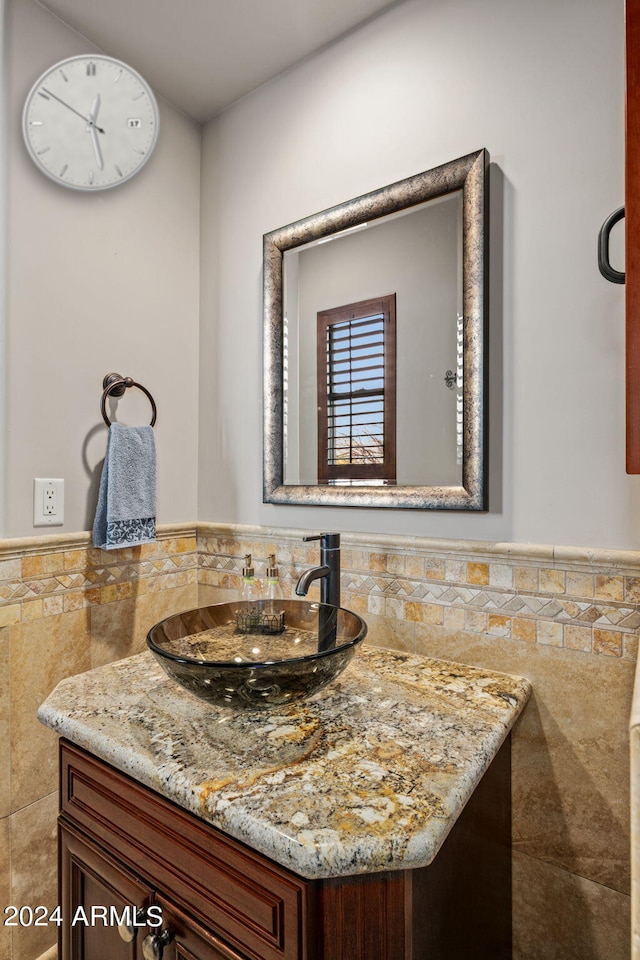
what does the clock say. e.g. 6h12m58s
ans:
12h27m51s
